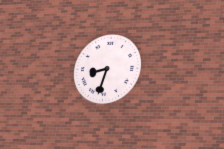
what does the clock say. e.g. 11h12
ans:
8h32
